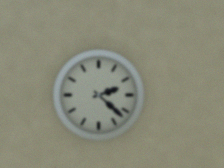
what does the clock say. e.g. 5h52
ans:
2h22
